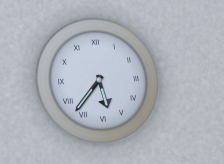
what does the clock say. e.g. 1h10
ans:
5h37
